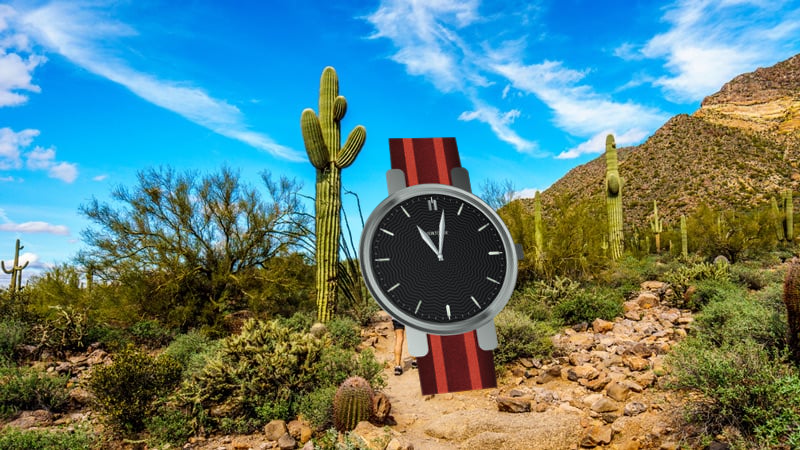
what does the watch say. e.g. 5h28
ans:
11h02
